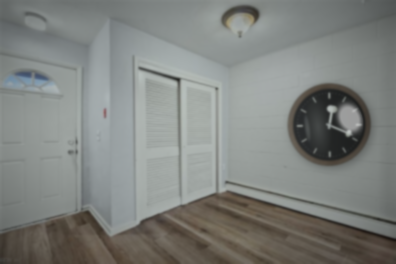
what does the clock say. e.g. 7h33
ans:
12h19
